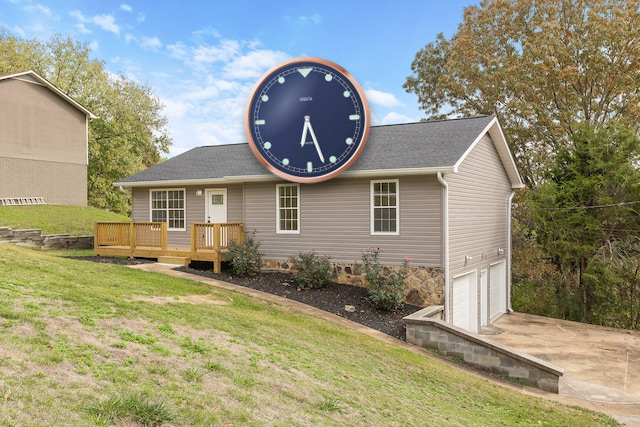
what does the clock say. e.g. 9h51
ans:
6h27
